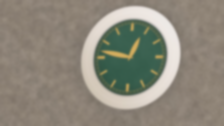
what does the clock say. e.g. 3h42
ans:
12h47
